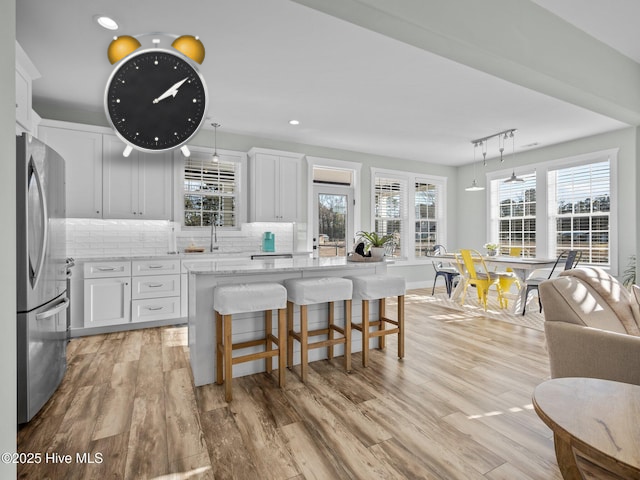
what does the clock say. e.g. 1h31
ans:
2h09
